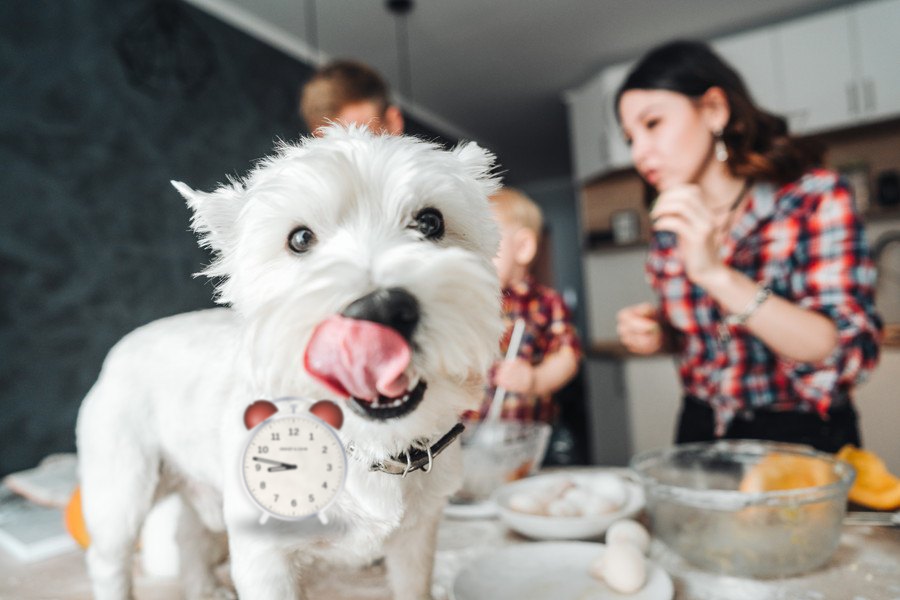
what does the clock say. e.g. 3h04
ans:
8h47
